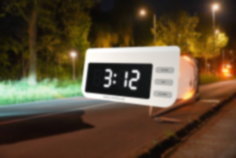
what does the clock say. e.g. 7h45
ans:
3h12
